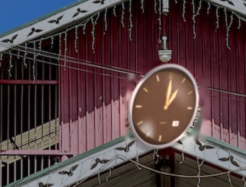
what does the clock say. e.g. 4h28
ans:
1h00
